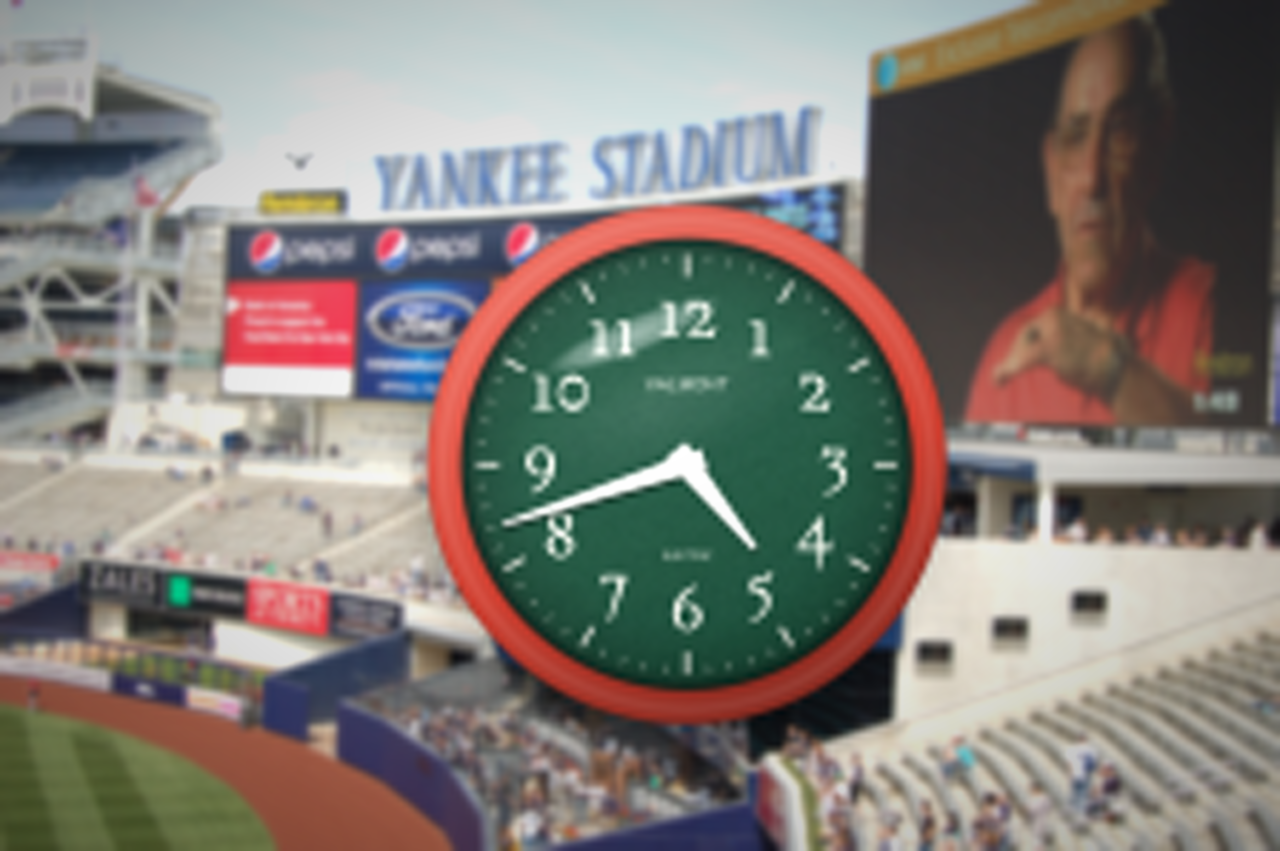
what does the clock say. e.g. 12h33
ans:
4h42
